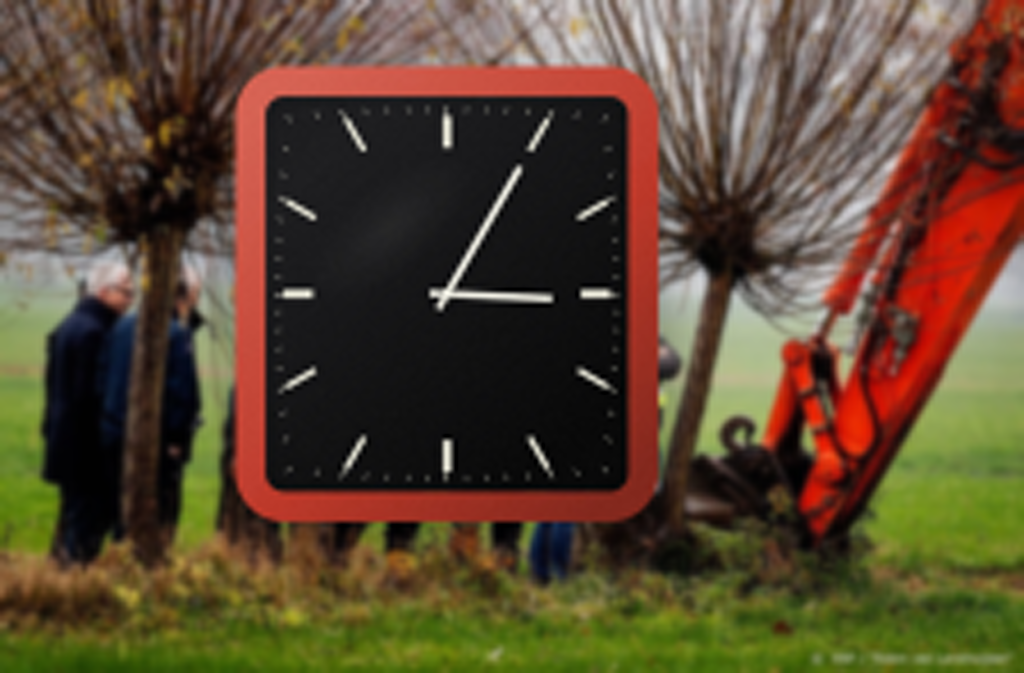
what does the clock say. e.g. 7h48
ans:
3h05
